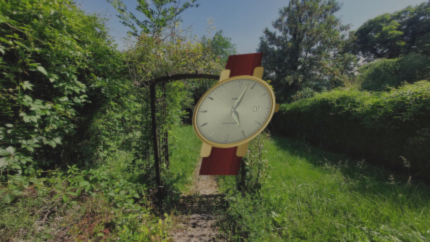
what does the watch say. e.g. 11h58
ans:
5h03
